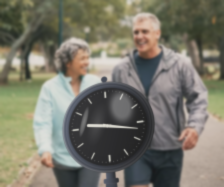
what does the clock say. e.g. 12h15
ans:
9h17
